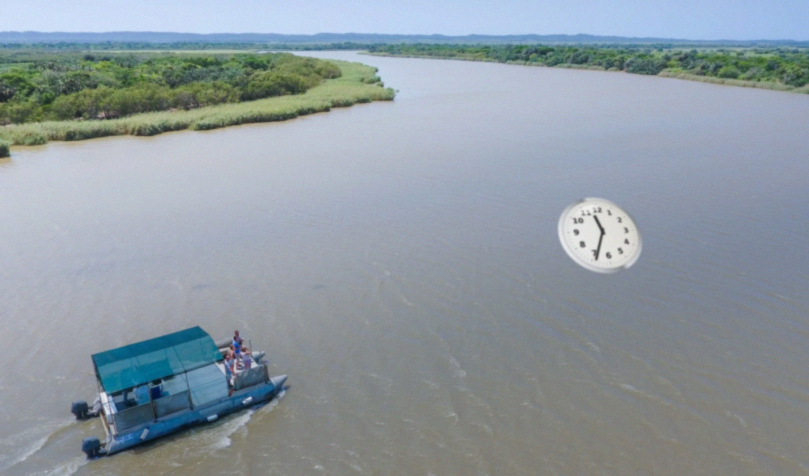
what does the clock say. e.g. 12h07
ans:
11h34
